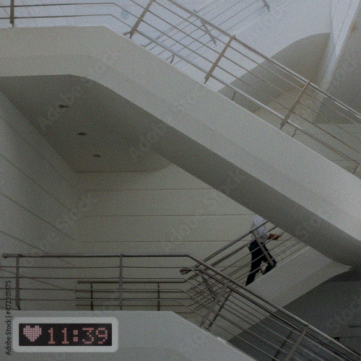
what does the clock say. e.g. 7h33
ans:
11h39
